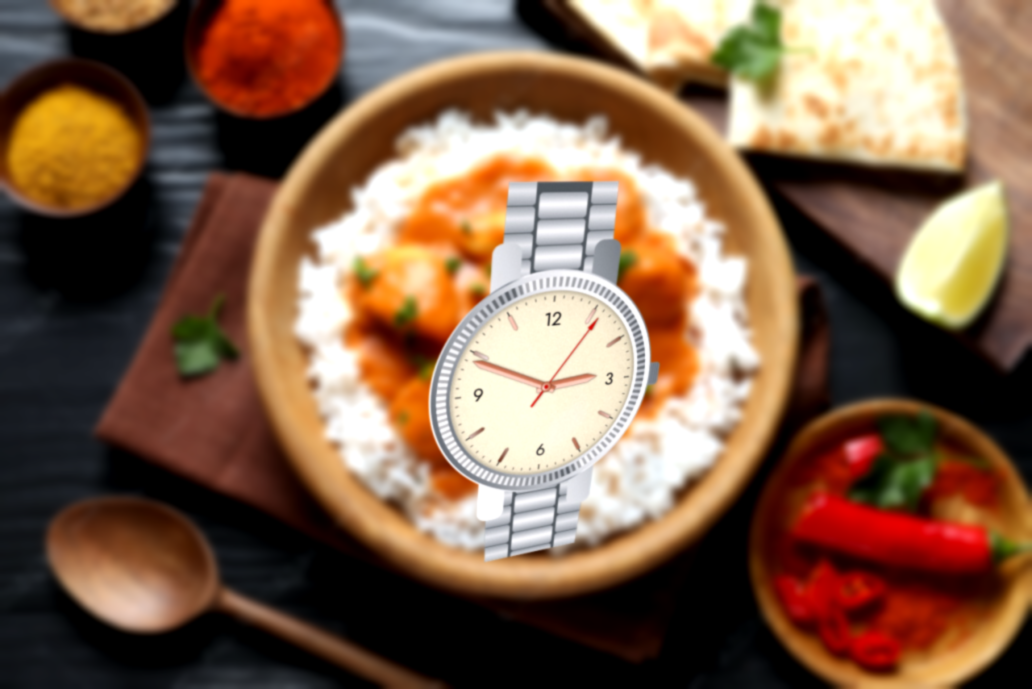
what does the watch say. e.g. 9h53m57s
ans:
2h49m06s
